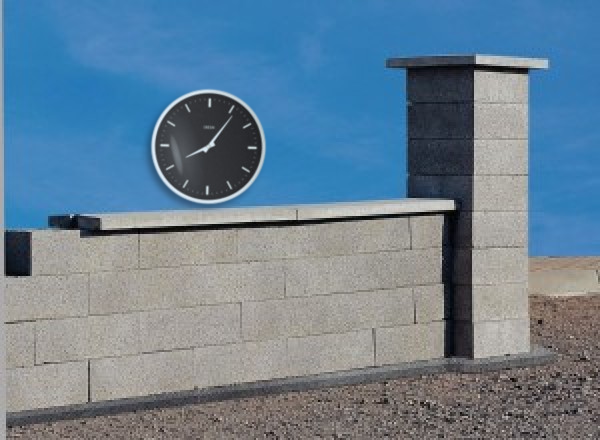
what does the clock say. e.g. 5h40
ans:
8h06
